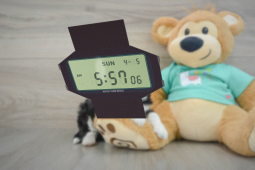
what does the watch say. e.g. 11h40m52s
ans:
5h57m06s
